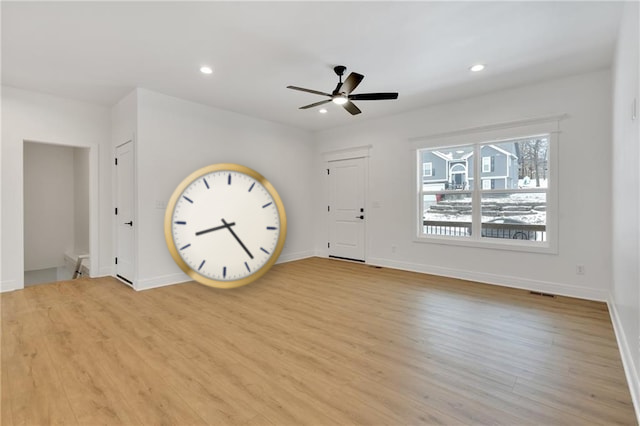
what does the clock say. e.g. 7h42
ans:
8h23
